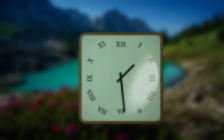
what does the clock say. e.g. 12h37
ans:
1h29
